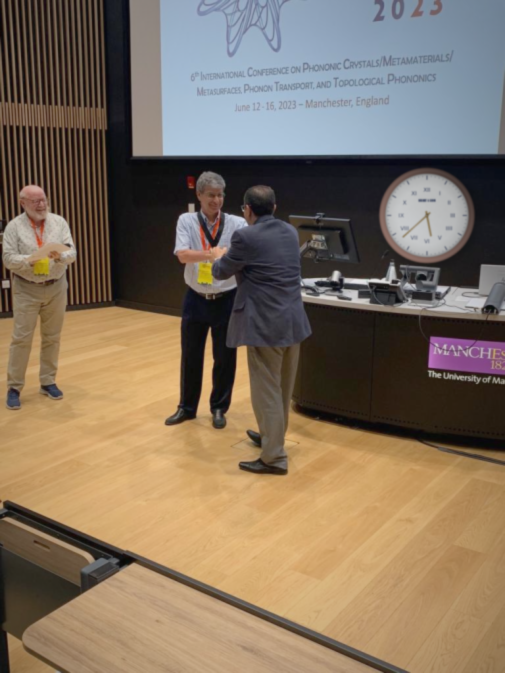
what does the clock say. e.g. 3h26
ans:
5h38
